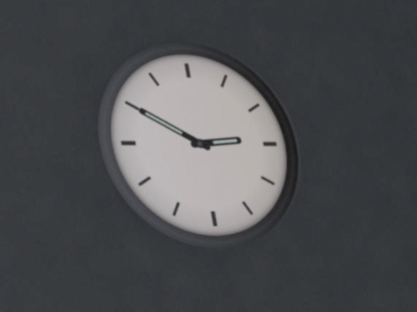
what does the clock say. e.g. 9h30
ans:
2h50
